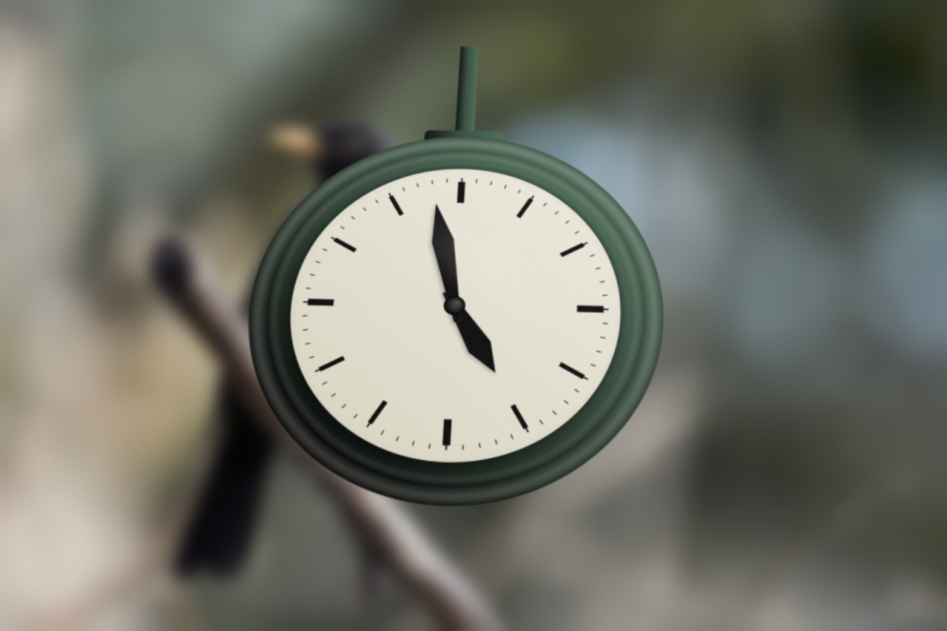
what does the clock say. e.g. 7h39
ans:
4h58
